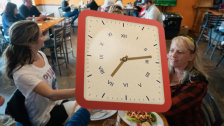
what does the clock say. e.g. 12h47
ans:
7h13
